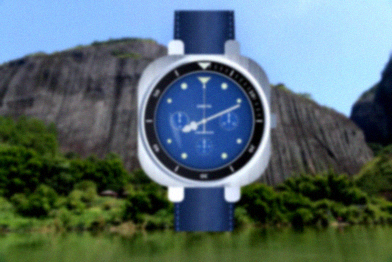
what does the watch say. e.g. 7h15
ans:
8h11
